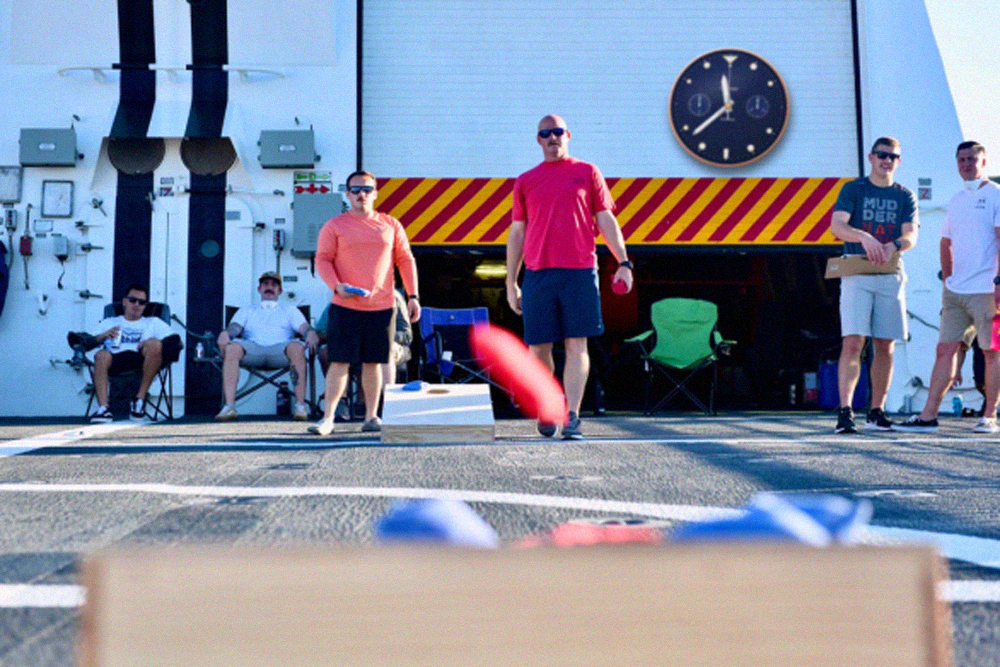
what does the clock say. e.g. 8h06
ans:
11h38
